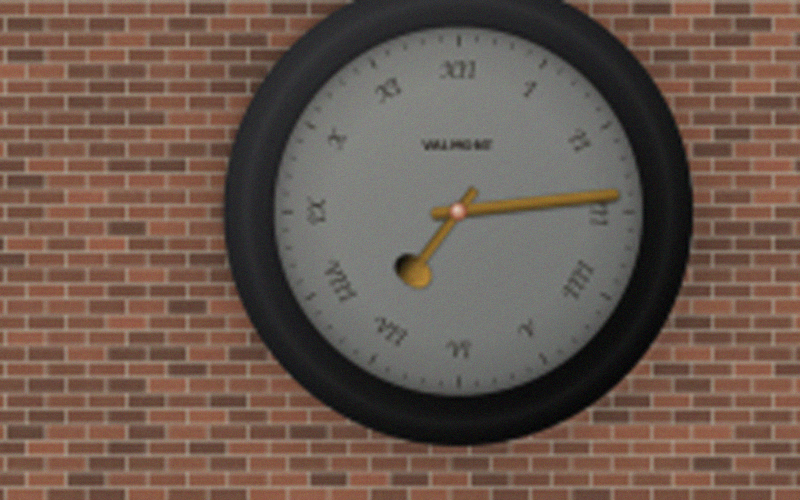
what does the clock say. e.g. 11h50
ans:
7h14
